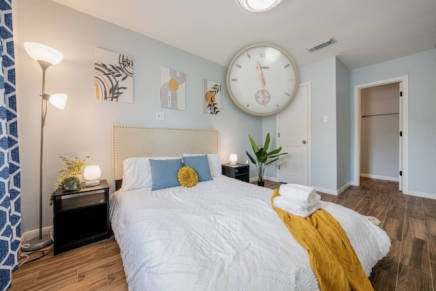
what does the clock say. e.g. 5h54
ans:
11h29
